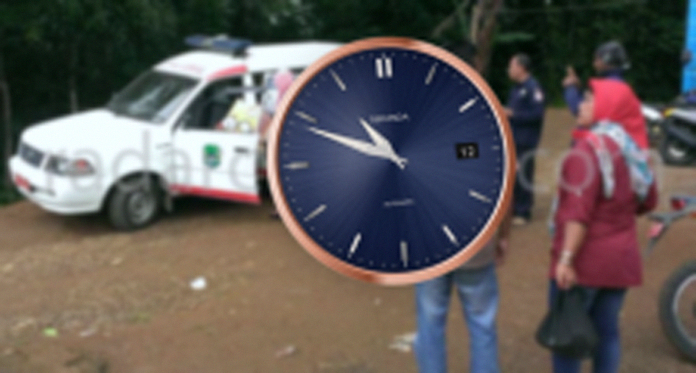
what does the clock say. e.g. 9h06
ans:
10h49
